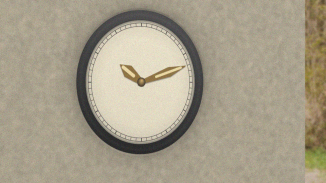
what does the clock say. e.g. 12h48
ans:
10h12
